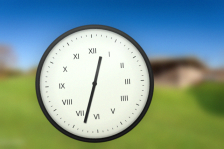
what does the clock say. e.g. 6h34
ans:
12h33
